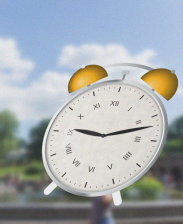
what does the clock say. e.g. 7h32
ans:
9h12
